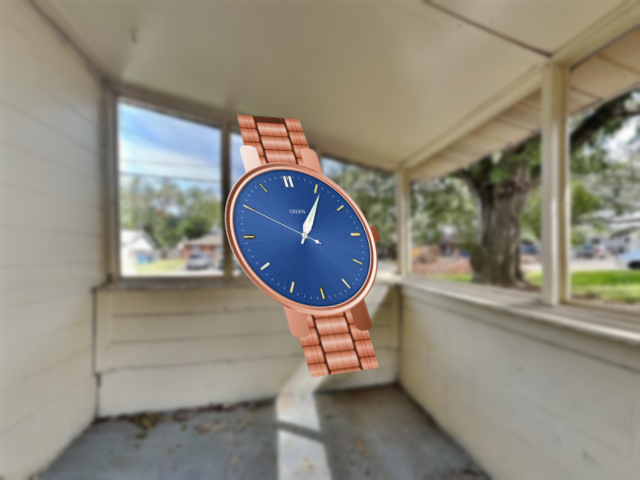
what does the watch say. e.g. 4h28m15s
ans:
1h05m50s
